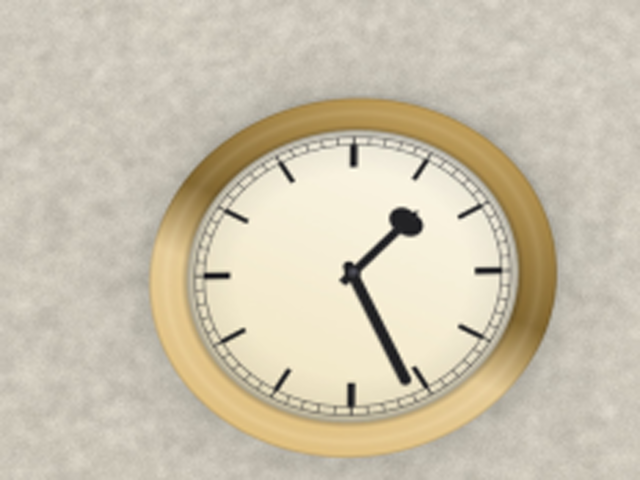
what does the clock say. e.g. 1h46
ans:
1h26
